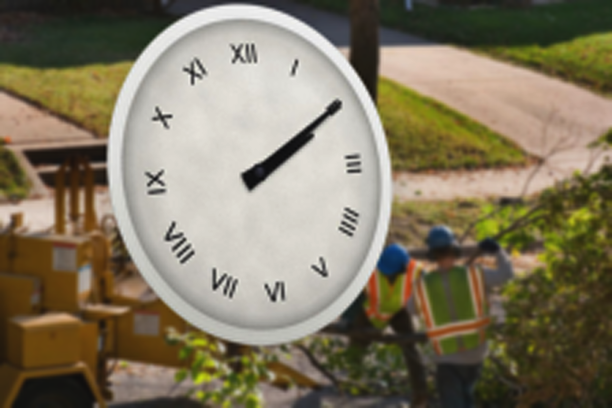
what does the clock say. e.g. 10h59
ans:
2h10
